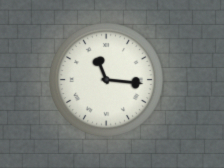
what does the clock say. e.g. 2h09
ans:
11h16
